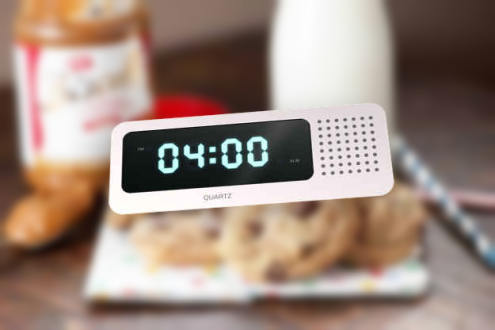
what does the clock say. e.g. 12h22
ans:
4h00
